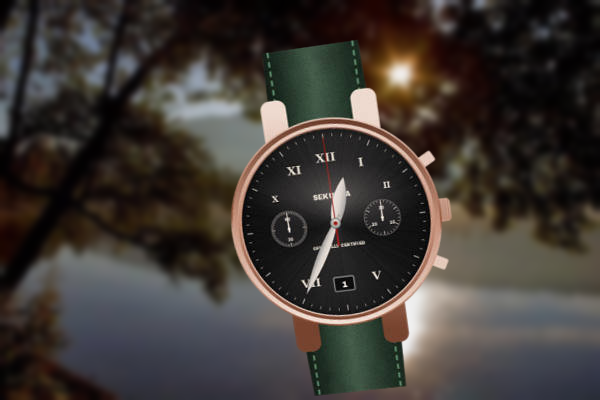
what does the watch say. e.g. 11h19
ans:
12h35
